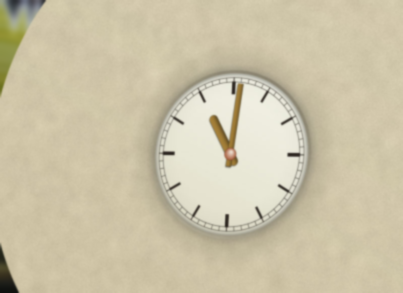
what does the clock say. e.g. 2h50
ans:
11h01
